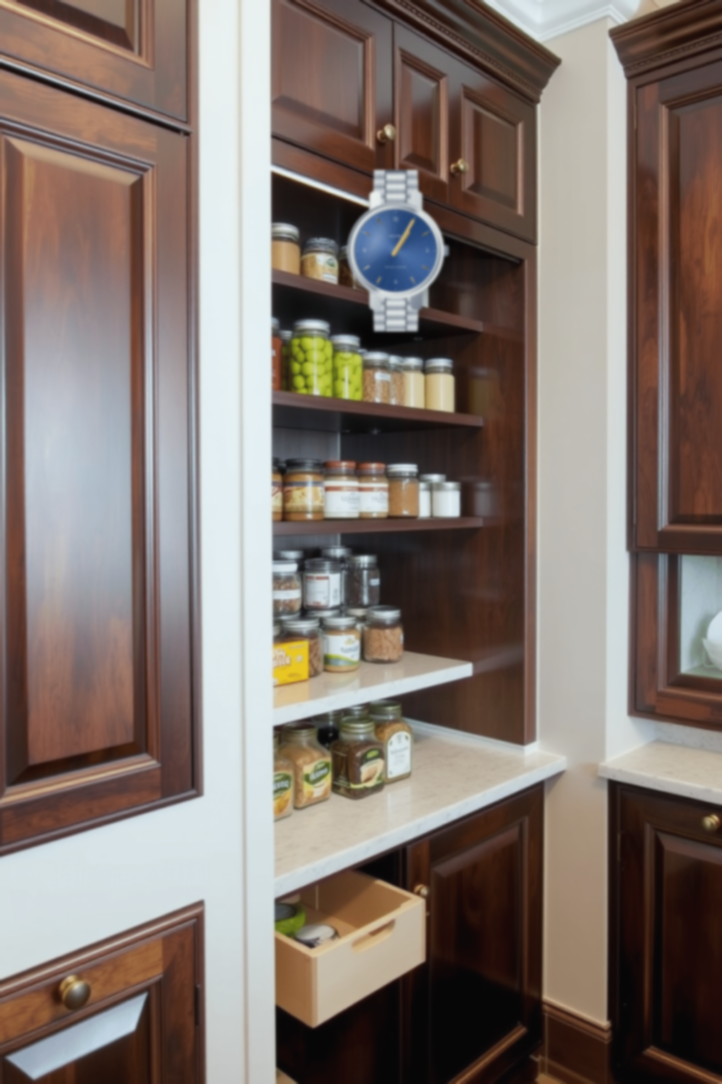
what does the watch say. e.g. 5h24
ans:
1h05
